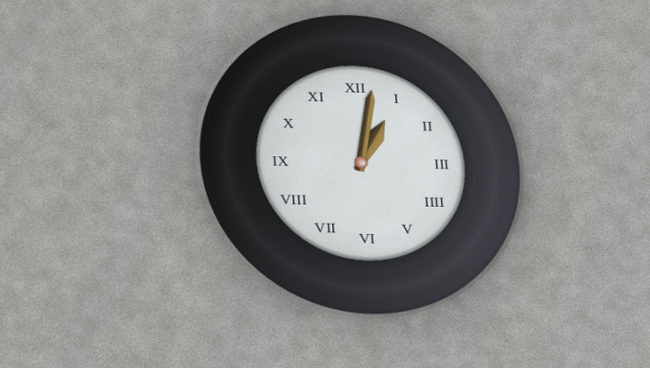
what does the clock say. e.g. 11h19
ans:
1h02
